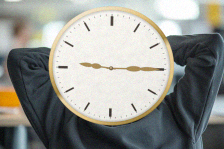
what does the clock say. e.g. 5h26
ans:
9h15
